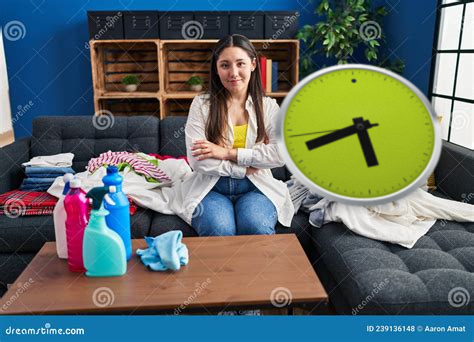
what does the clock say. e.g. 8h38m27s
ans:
5h41m44s
